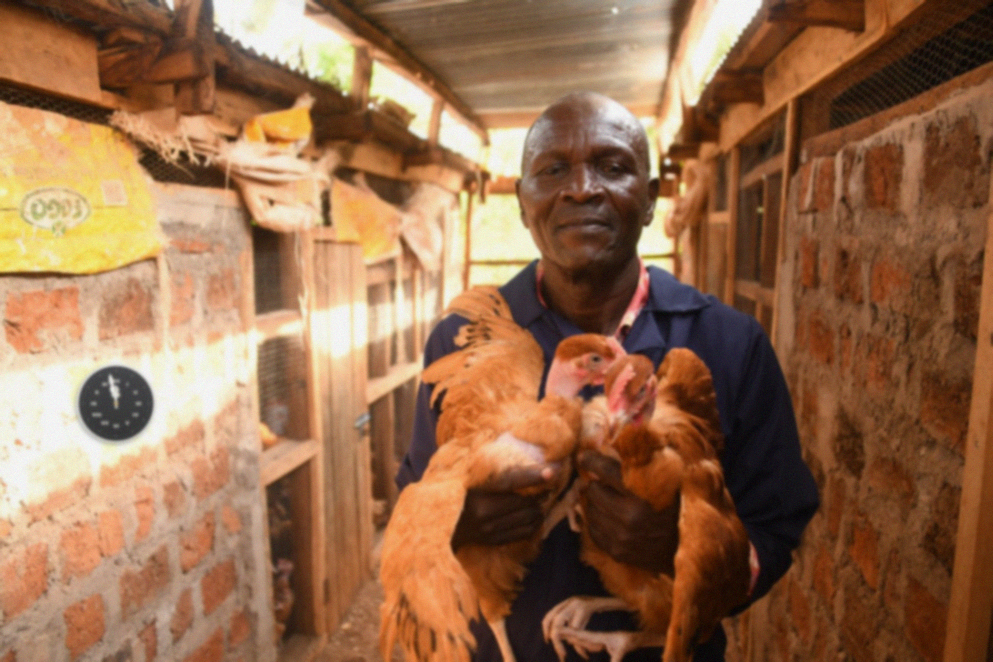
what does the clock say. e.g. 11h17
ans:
11h58
